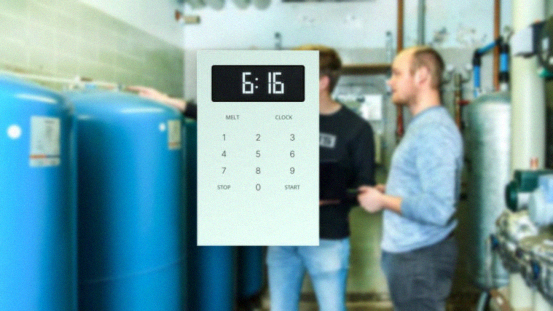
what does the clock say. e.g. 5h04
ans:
6h16
